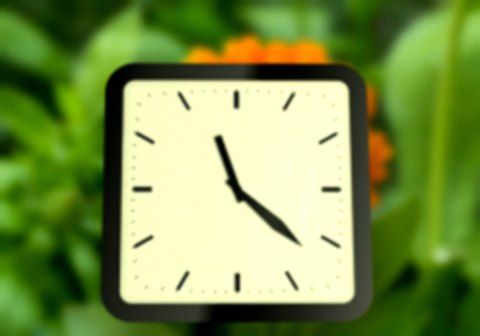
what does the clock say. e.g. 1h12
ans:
11h22
